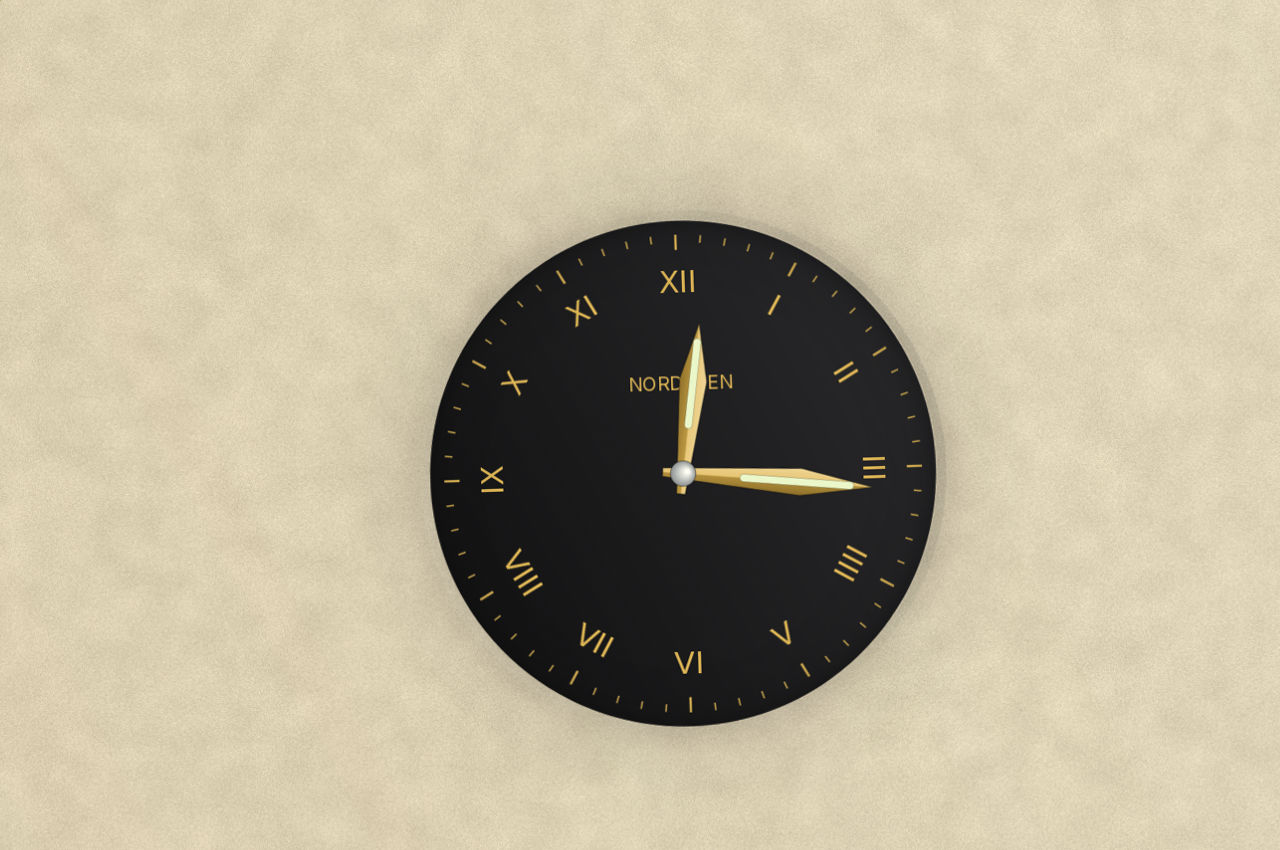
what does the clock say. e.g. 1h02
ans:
12h16
